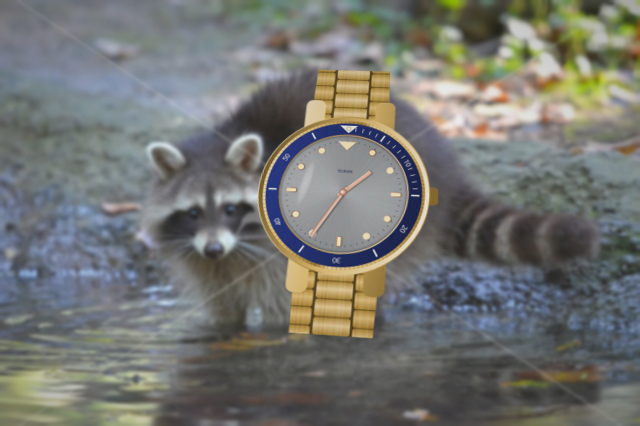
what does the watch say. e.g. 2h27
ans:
1h35
